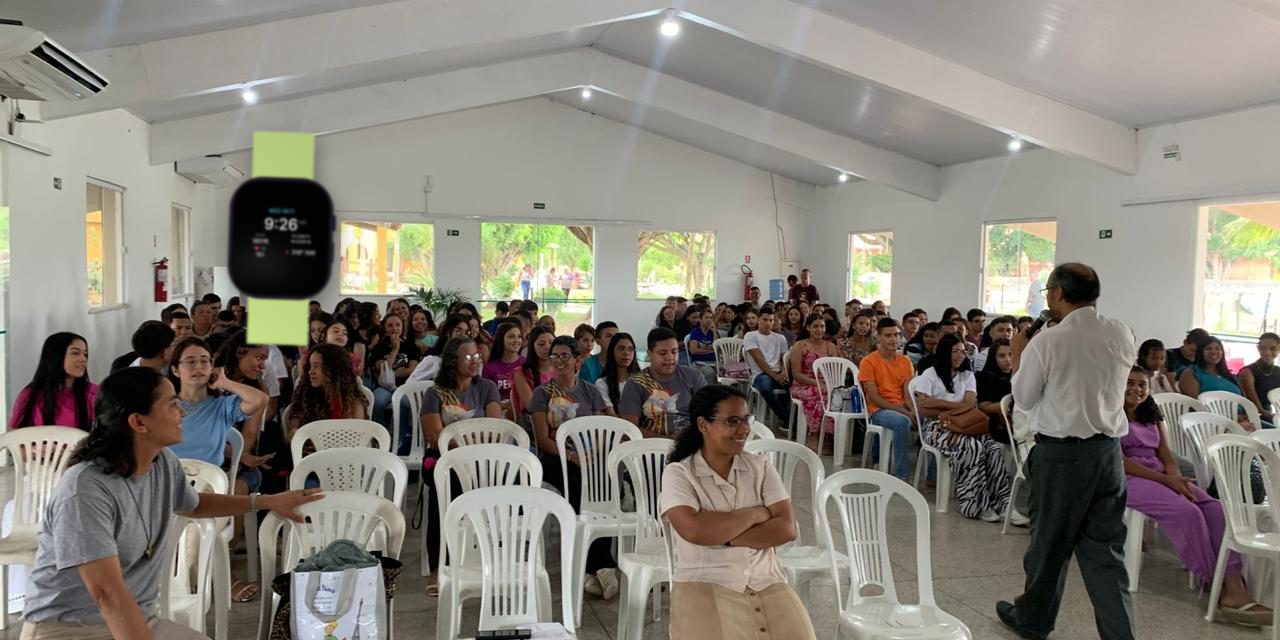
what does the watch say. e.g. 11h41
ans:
9h26
